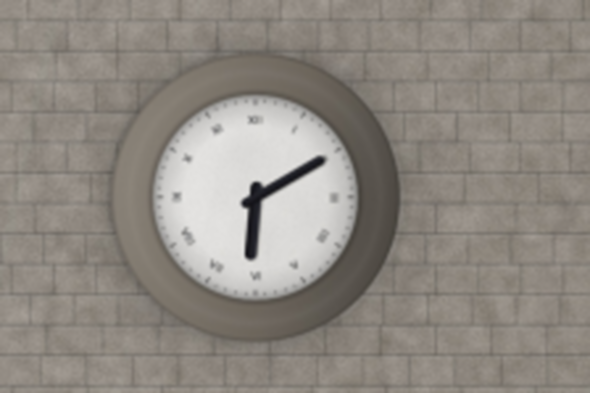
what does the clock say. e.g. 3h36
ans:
6h10
